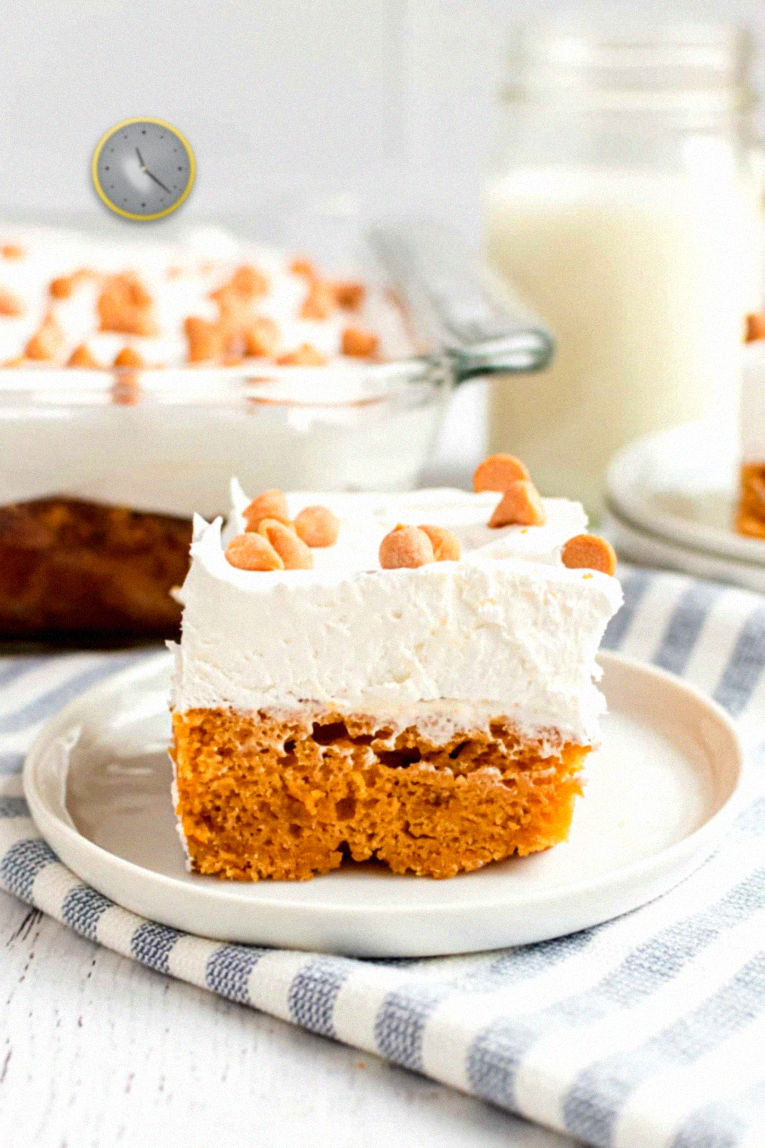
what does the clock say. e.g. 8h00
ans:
11h22
